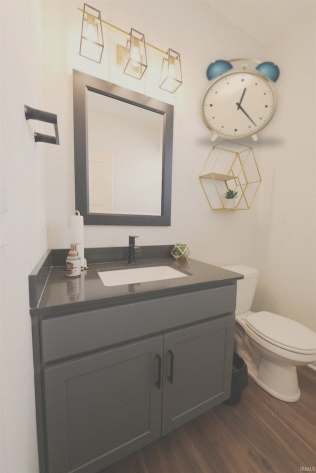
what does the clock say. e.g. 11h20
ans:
12h23
